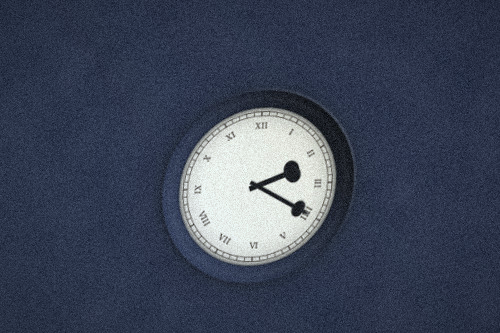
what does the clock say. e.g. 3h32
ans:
2h20
